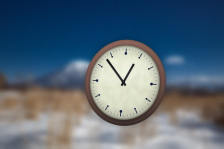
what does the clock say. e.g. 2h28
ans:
12h53
